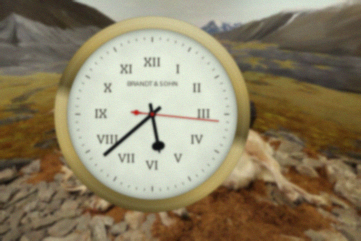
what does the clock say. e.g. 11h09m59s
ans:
5h38m16s
